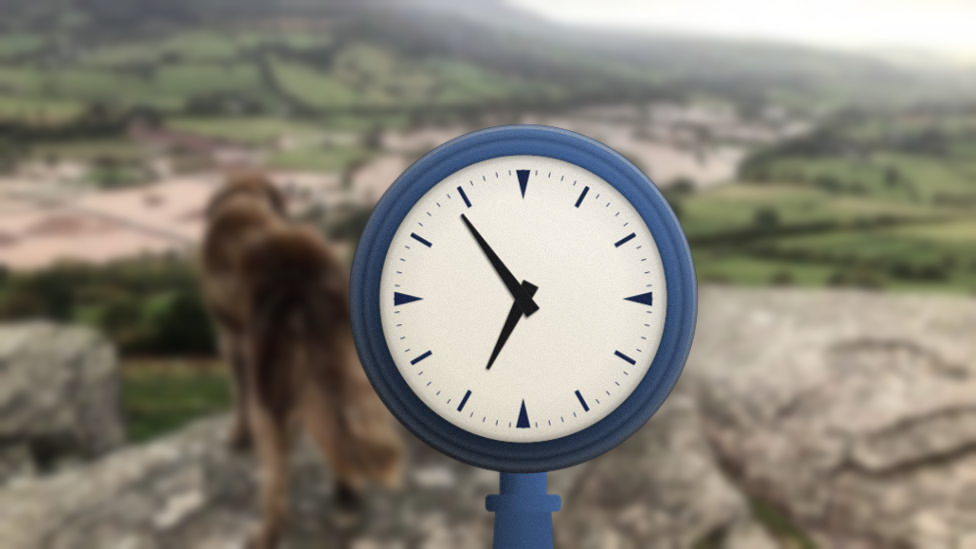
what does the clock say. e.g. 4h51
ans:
6h54
